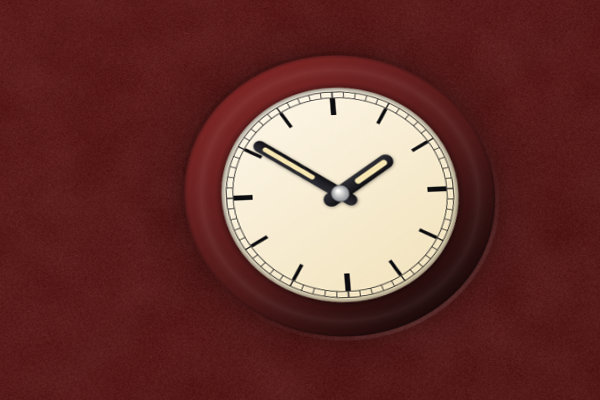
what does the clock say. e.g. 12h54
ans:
1h51
